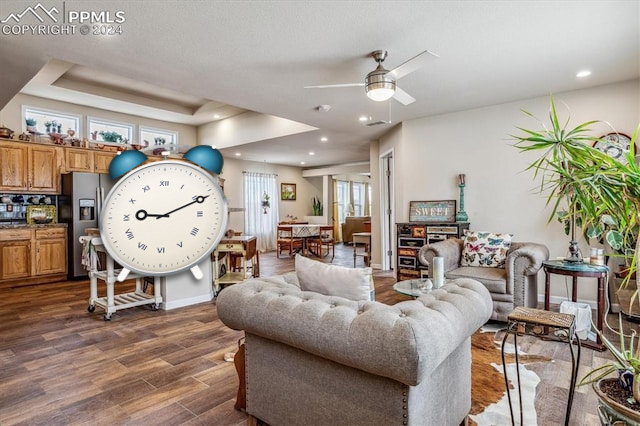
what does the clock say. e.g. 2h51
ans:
9h11
